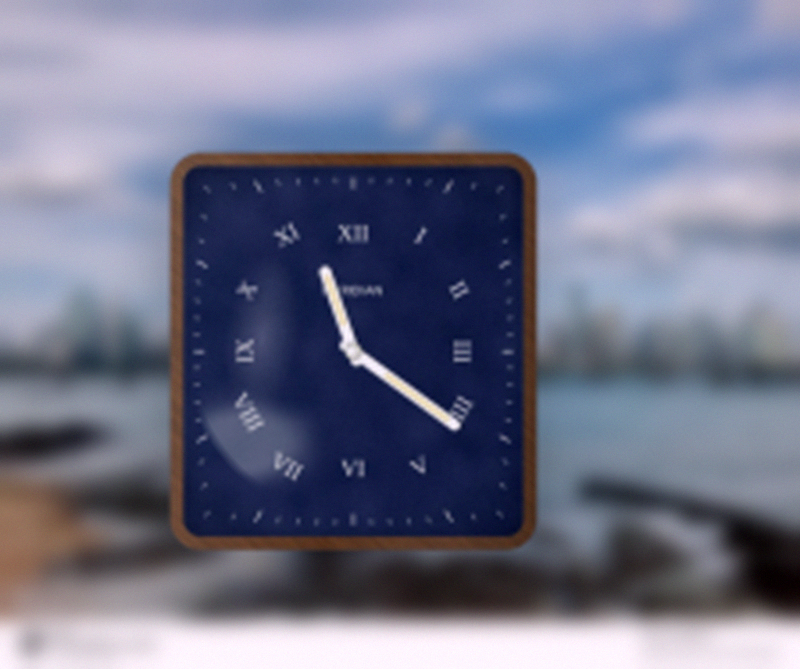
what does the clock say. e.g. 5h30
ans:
11h21
